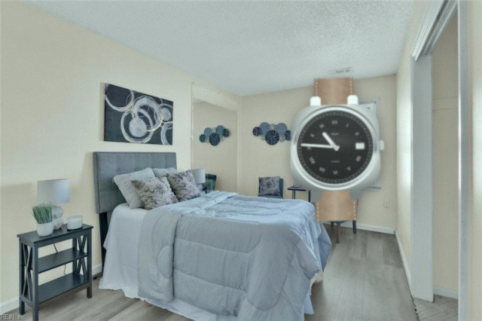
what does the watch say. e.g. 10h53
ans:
10h46
